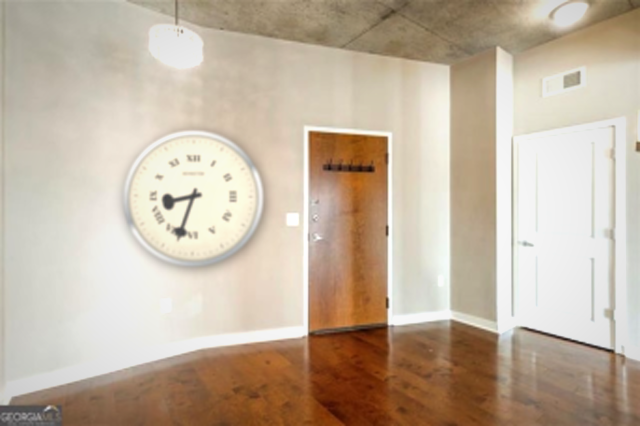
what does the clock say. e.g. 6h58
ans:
8h33
